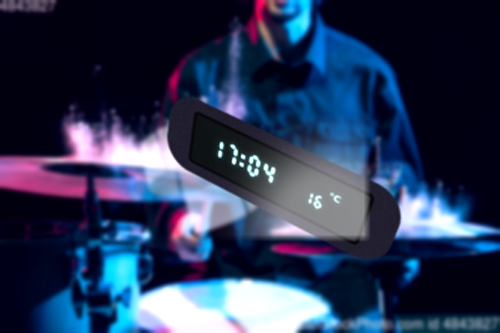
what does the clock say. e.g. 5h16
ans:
17h04
